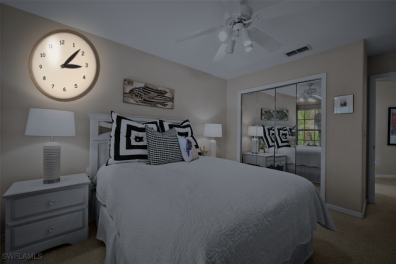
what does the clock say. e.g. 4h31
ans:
3h08
